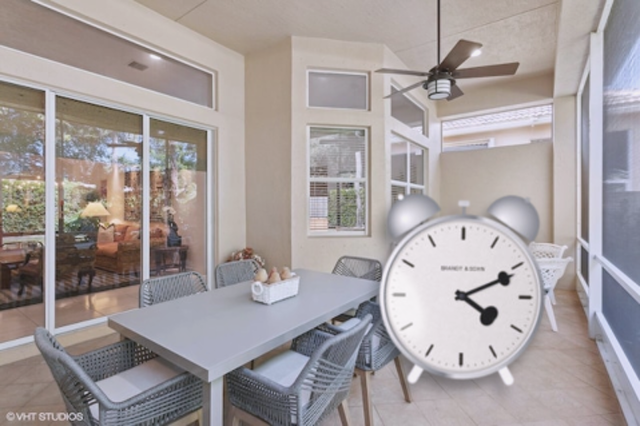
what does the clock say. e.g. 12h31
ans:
4h11
